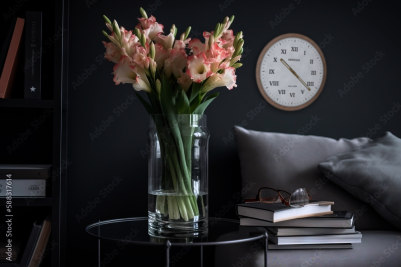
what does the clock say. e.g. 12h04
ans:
10h22
